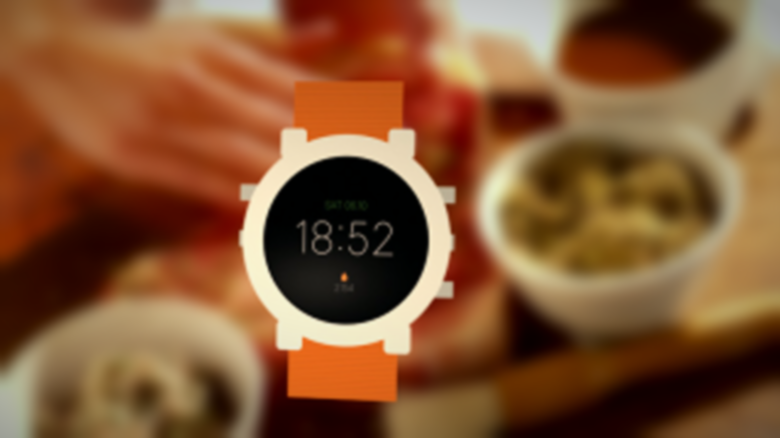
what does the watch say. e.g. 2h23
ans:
18h52
